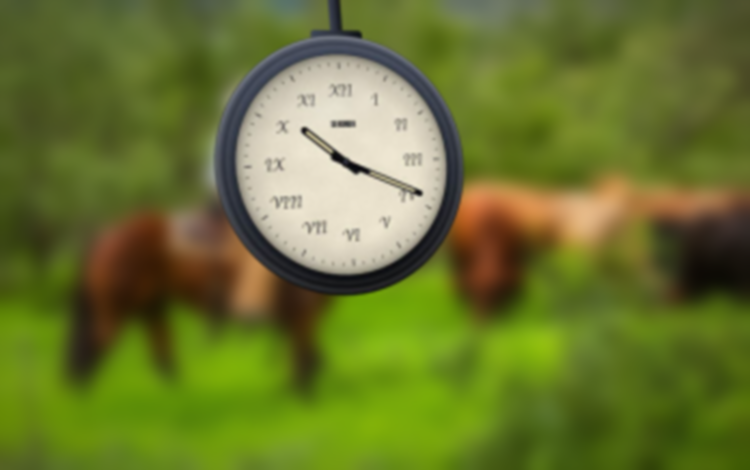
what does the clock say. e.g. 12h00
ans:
10h19
